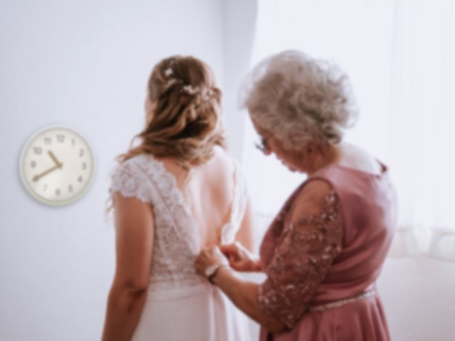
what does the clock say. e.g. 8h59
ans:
10h40
